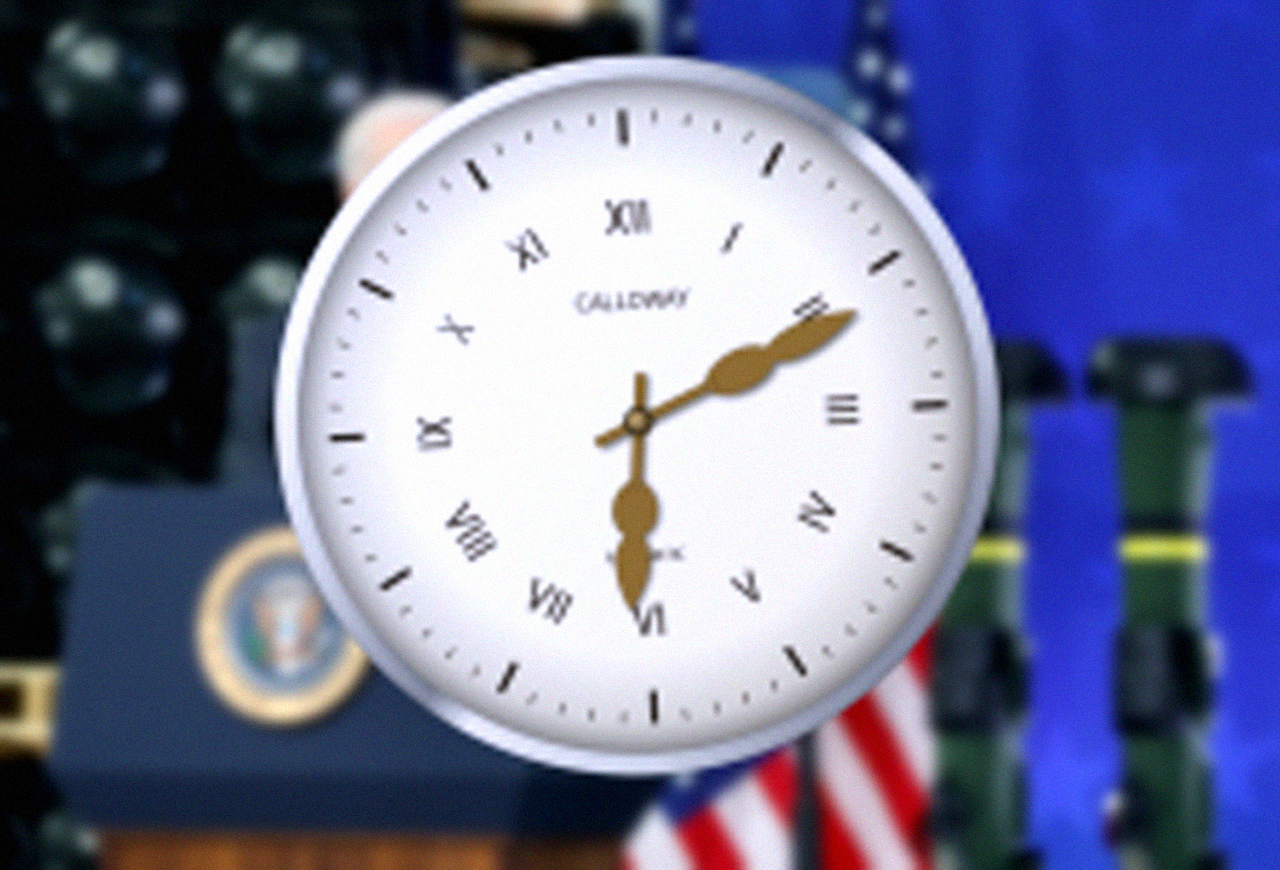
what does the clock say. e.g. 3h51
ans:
6h11
